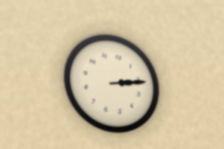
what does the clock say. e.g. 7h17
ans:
2h11
